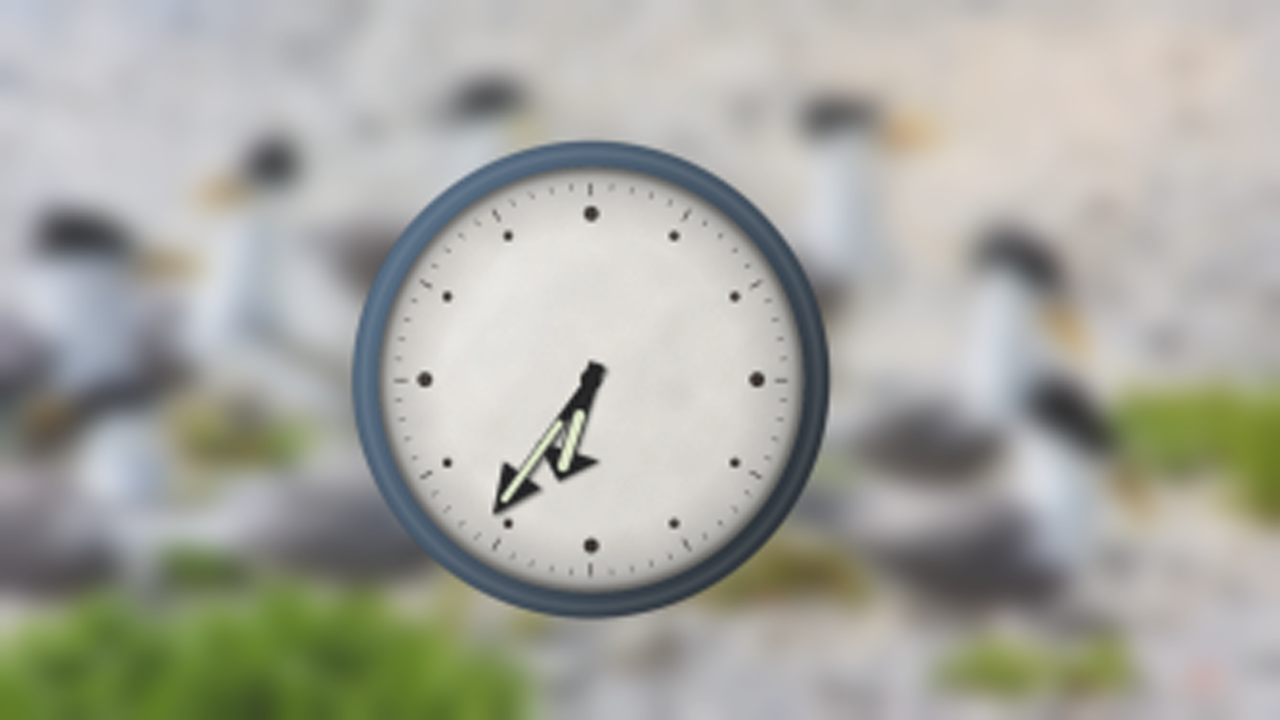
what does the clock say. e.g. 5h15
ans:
6h36
